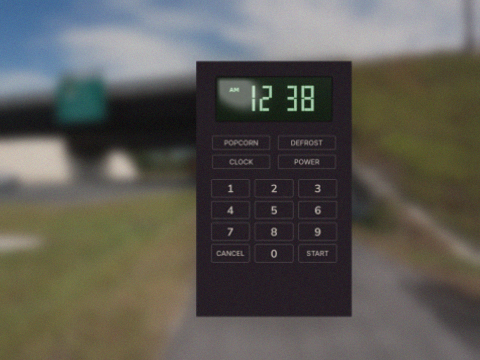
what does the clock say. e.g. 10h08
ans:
12h38
